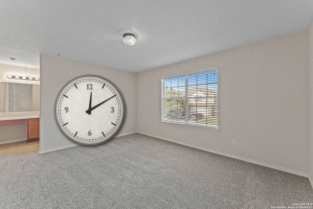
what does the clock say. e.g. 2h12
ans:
12h10
